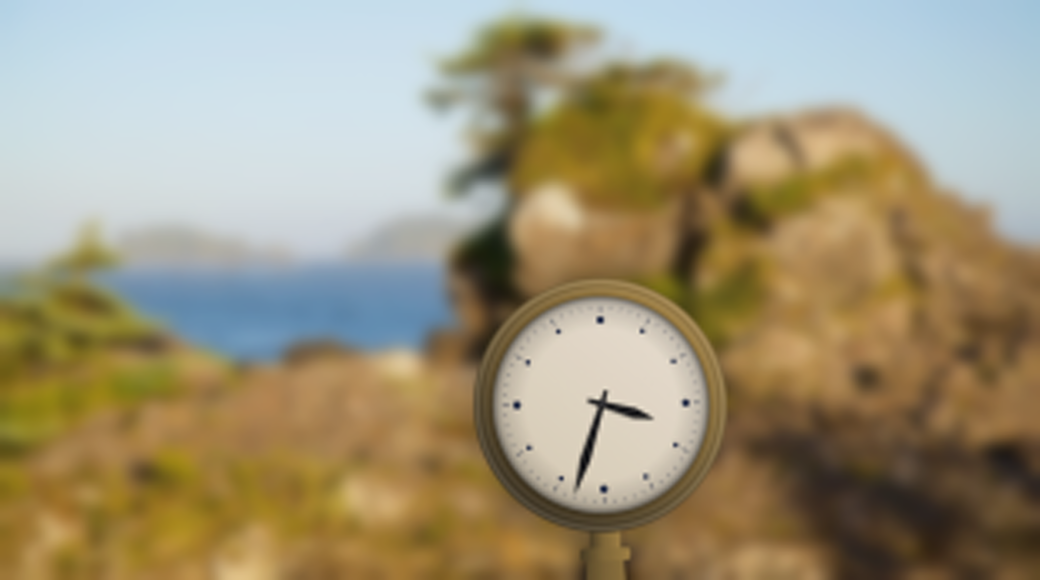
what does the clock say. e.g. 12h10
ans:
3h33
